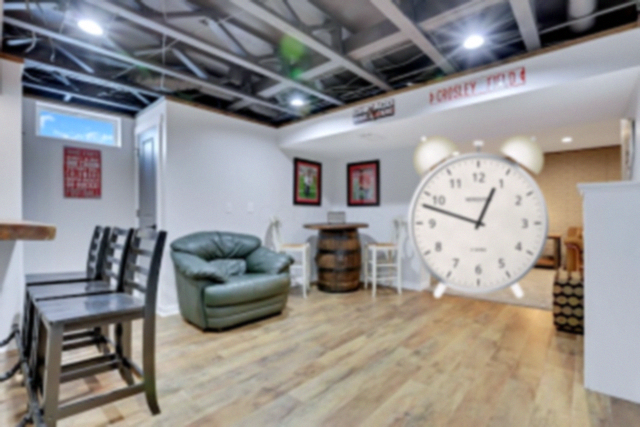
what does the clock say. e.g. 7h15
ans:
12h48
